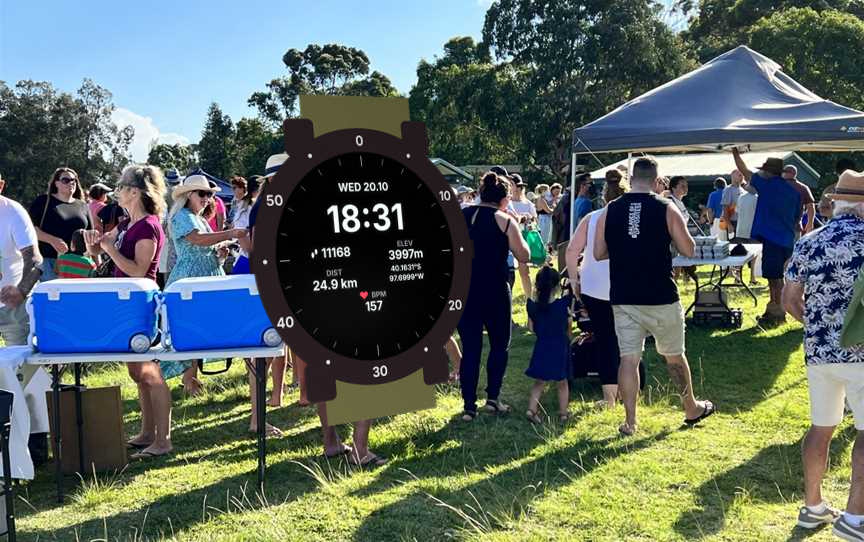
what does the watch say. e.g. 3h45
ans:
18h31
